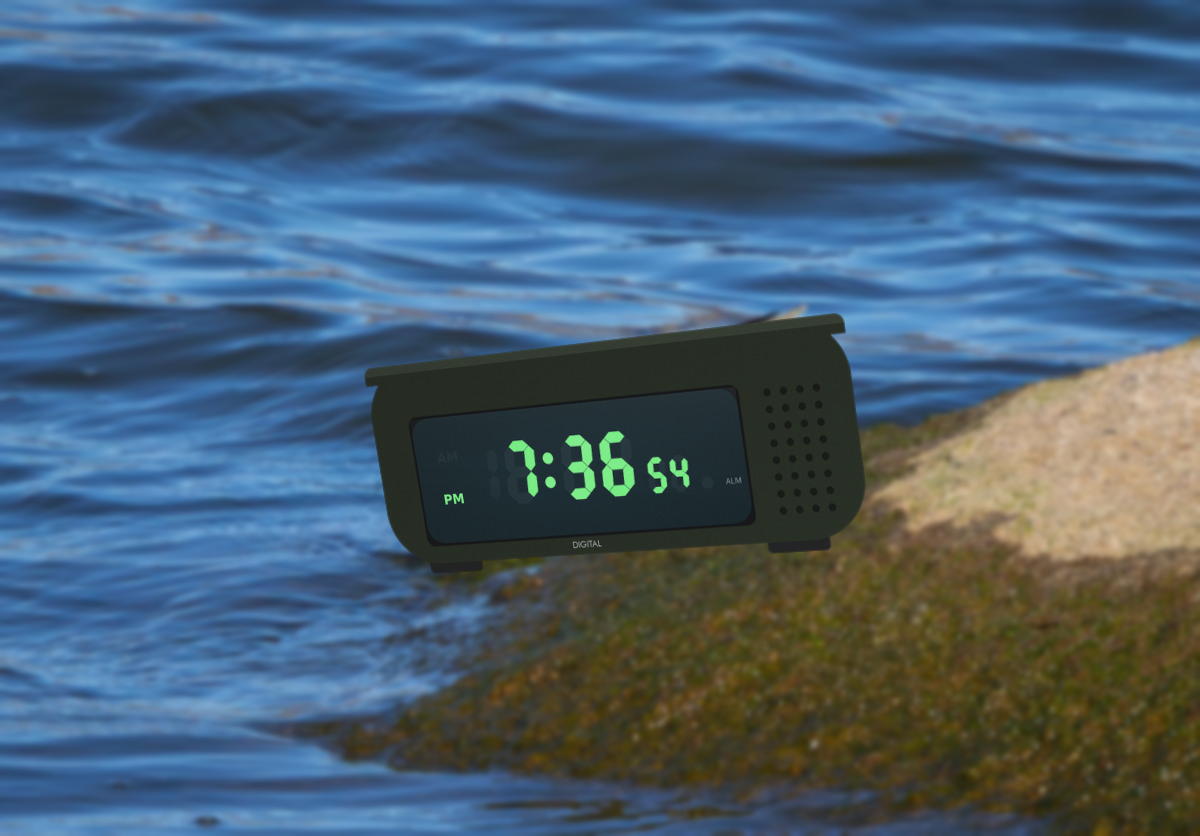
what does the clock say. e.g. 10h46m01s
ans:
7h36m54s
